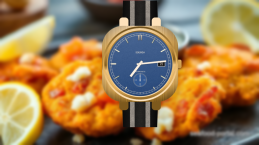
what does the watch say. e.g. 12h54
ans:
7h14
